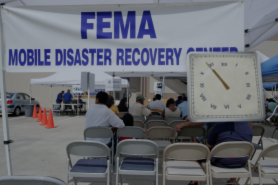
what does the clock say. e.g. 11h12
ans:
10h54
